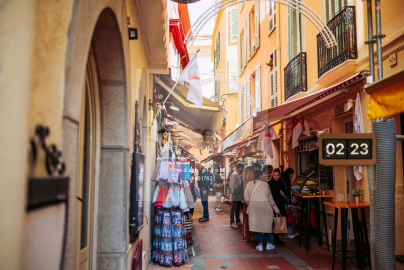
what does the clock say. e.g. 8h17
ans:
2h23
